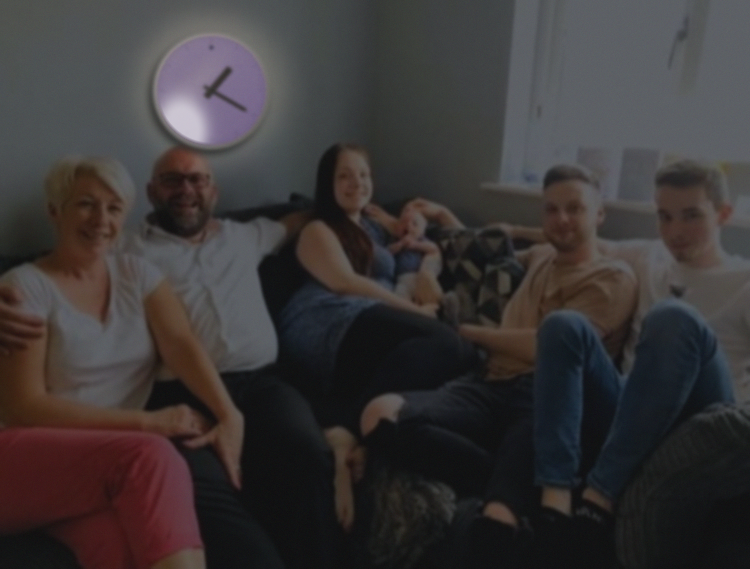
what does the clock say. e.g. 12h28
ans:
1h20
